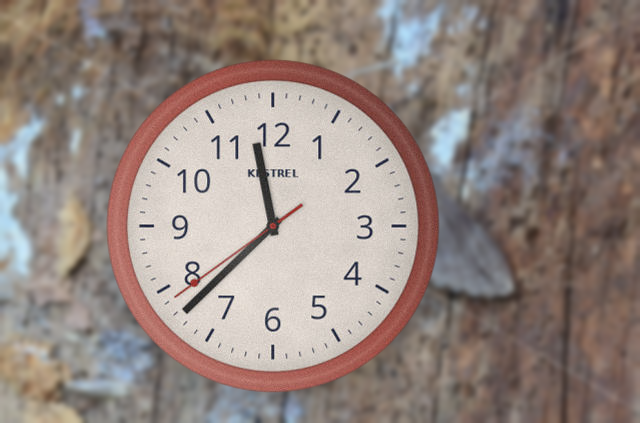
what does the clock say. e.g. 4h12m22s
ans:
11h37m39s
